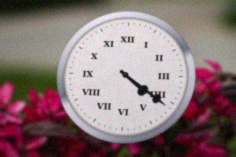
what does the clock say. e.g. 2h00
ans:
4h21
